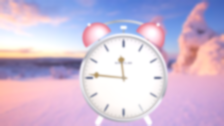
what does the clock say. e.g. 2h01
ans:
11h46
